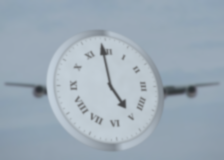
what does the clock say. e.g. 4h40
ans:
4h59
